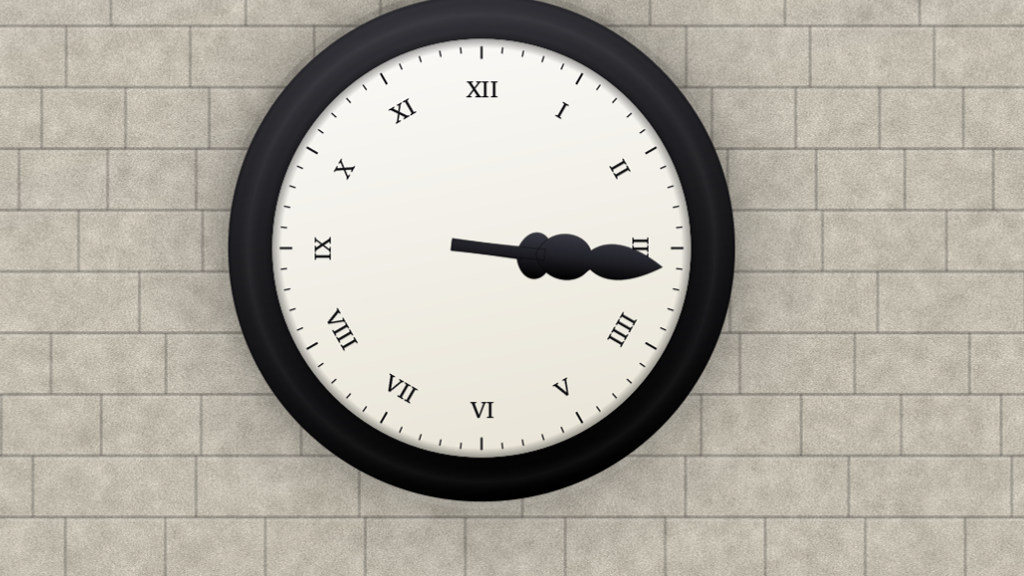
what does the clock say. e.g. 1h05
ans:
3h16
